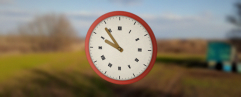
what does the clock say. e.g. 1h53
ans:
9h54
